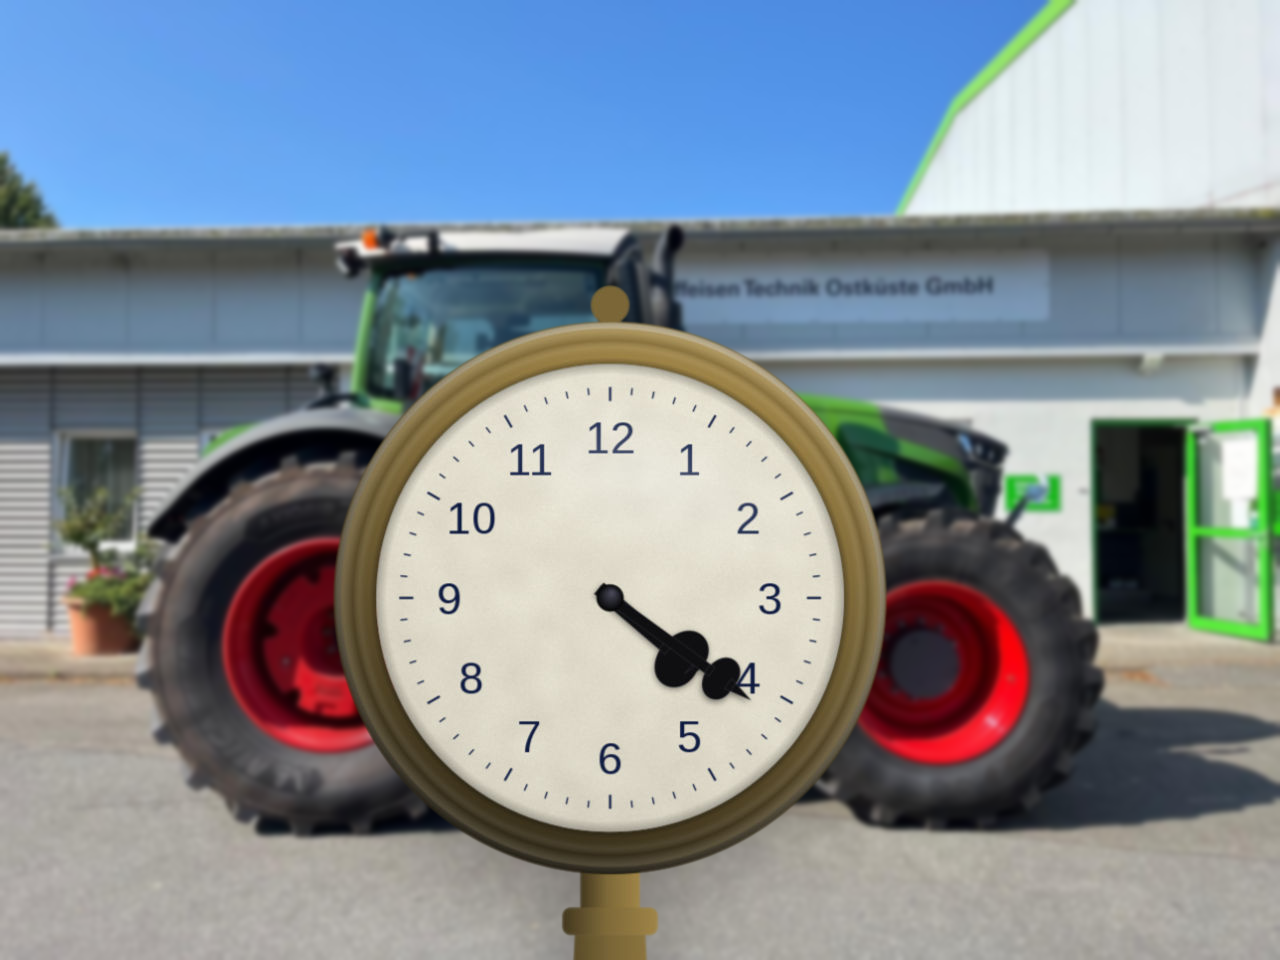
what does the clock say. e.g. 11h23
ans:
4h21
